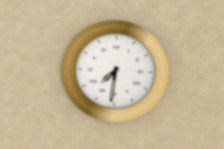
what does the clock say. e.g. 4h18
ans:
7h31
